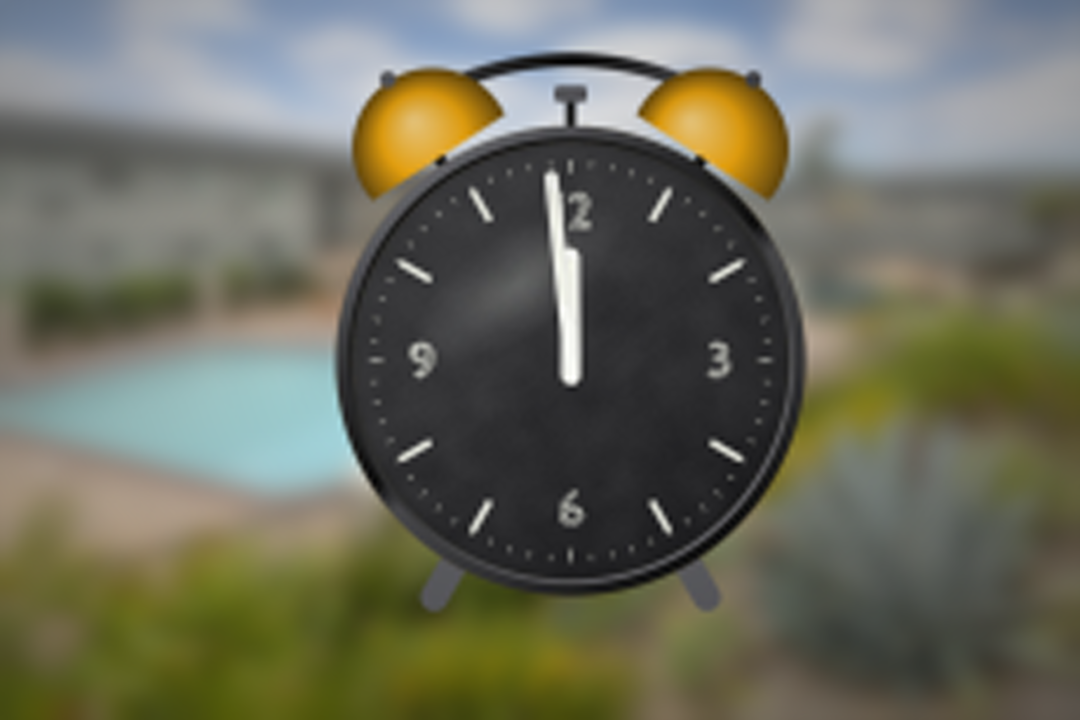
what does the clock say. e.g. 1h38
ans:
11h59
